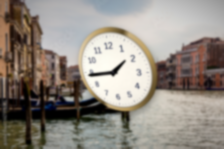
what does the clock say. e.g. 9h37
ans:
1h44
